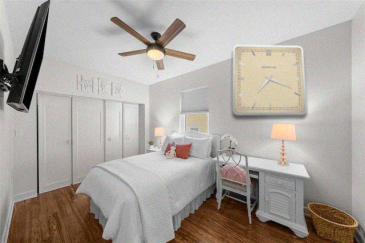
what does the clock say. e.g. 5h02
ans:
7h19
